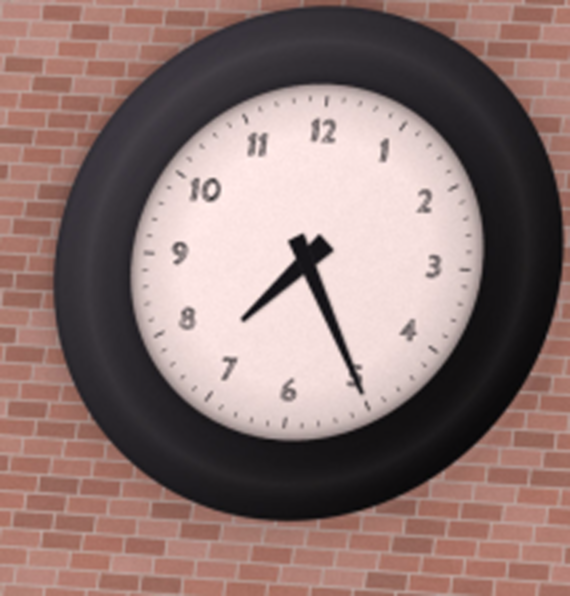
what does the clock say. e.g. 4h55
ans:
7h25
